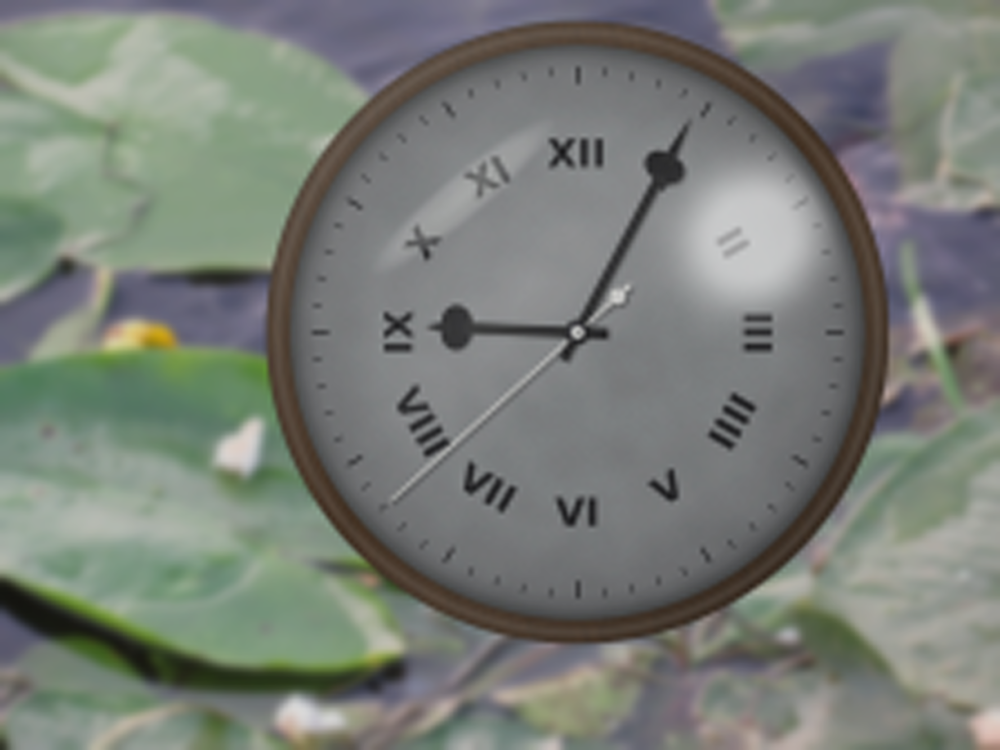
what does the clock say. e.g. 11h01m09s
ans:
9h04m38s
